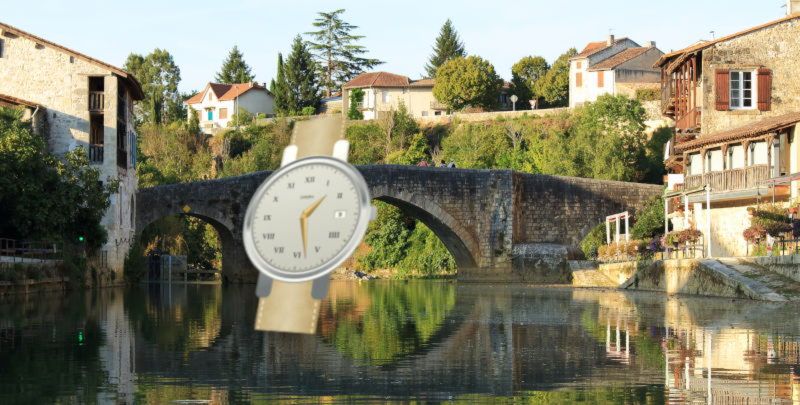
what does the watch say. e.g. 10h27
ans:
1h28
